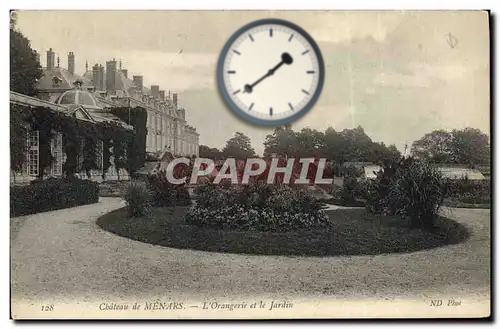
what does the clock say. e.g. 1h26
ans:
1h39
